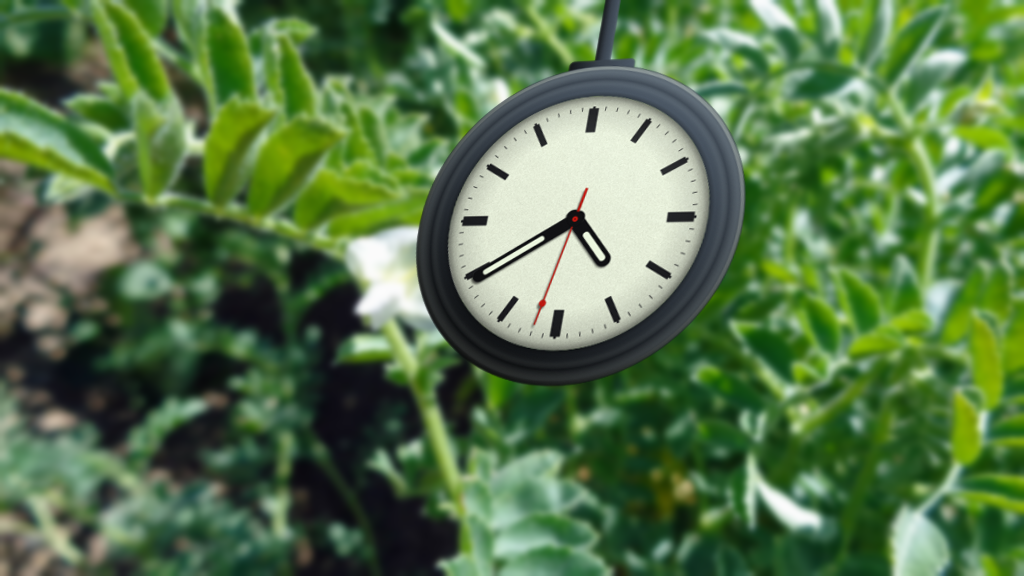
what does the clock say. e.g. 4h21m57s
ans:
4h39m32s
